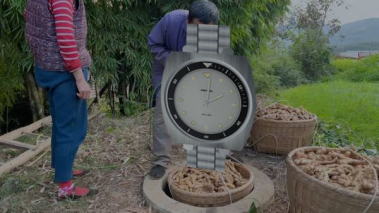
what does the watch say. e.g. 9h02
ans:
2h01
